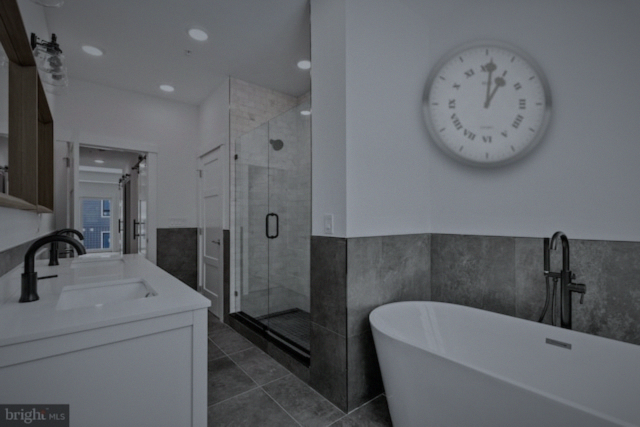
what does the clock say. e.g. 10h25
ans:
1h01
